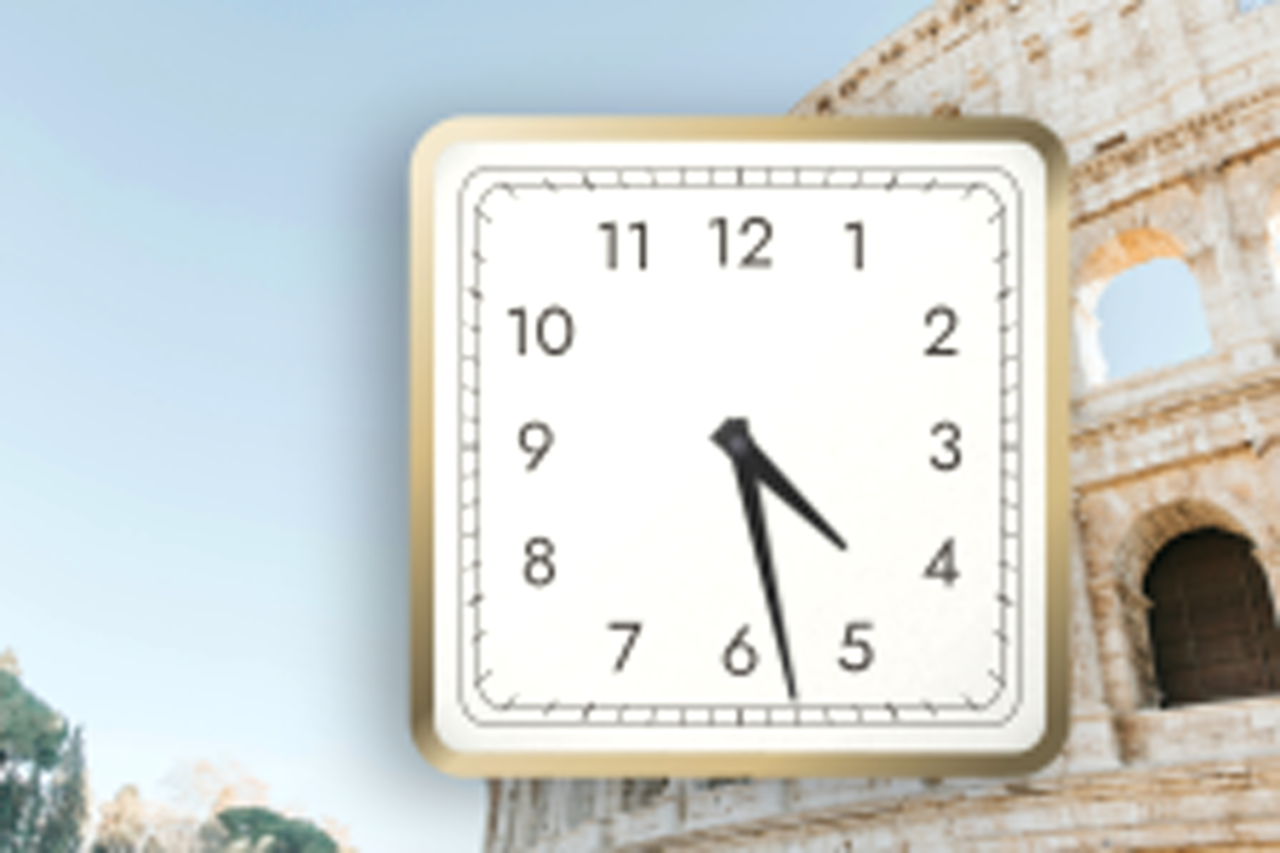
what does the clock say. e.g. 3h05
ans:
4h28
